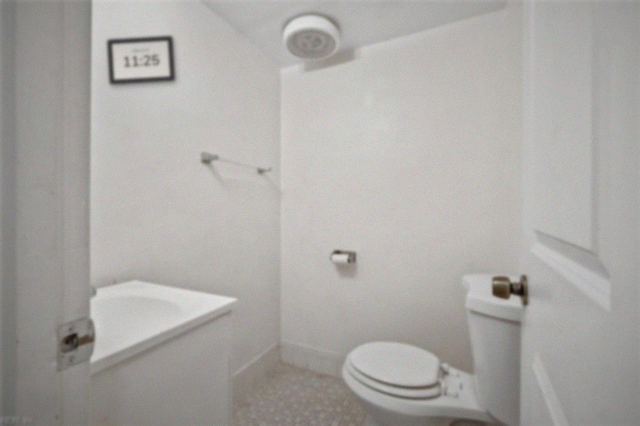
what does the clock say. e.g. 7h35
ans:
11h25
